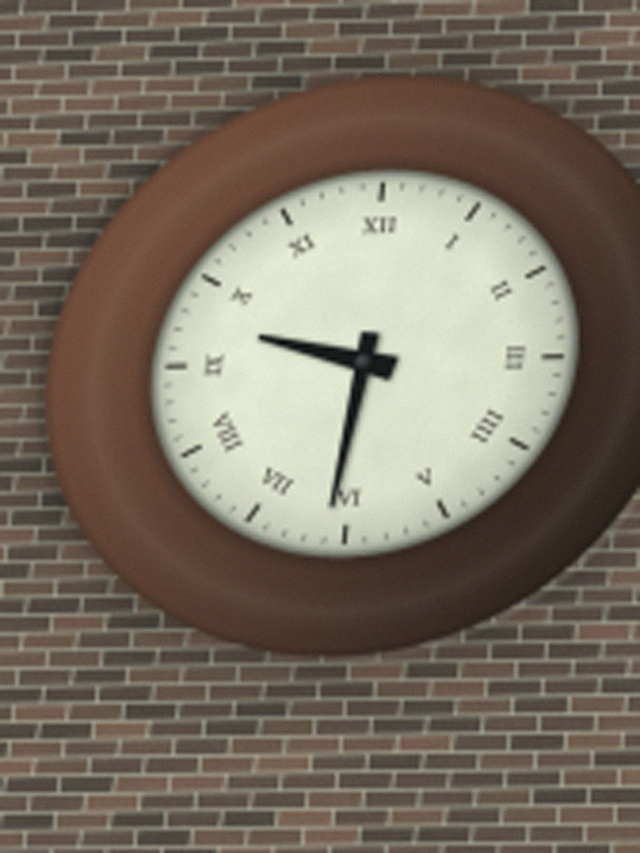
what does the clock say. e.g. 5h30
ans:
9h31
